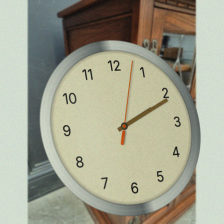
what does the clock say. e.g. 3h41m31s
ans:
2h11m03s
